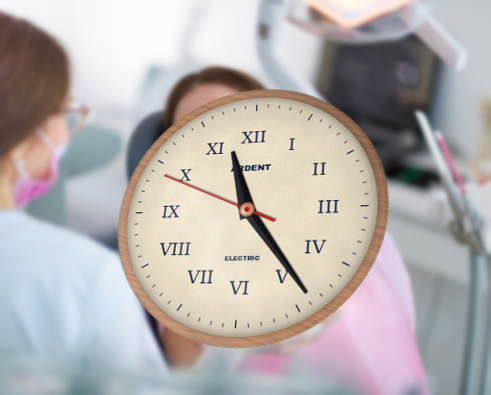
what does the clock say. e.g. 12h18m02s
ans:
11h23m49s
